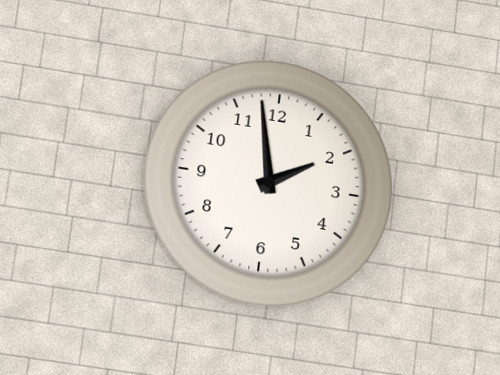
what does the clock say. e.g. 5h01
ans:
1h58
